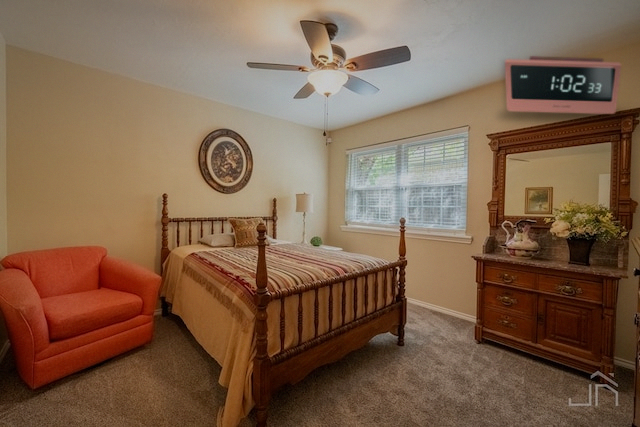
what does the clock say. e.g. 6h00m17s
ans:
1h02m33s
